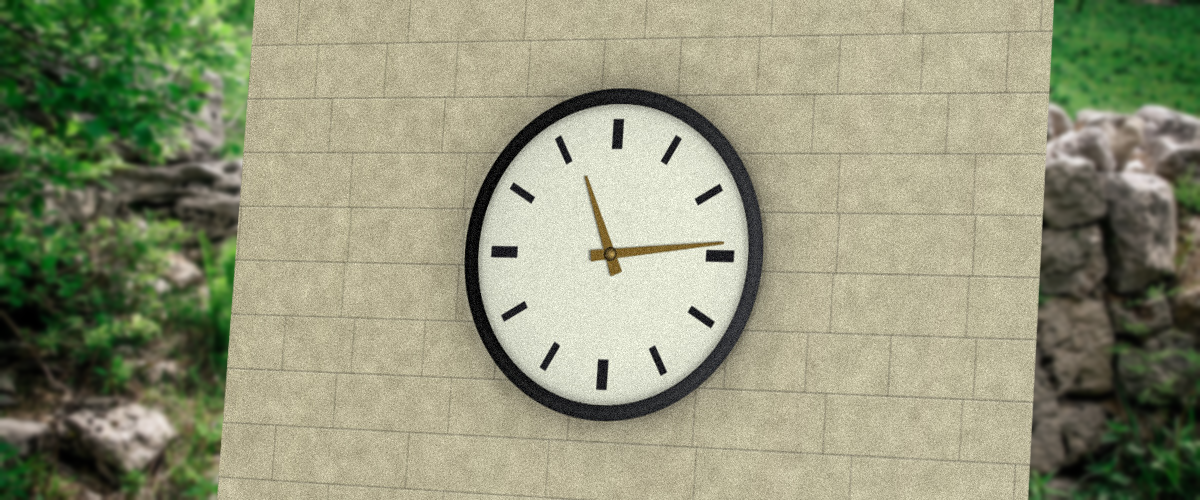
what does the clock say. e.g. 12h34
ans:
11h14
